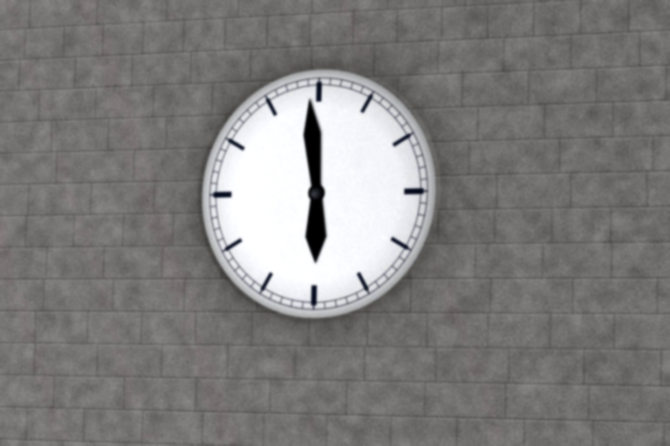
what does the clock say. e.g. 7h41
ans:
5h59
